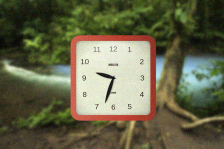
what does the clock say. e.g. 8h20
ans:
9h33
